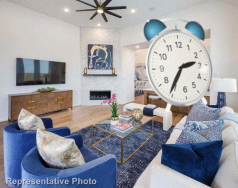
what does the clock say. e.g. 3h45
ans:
2h36
